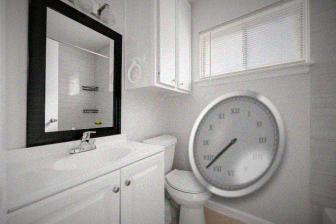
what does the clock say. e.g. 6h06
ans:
7h38
